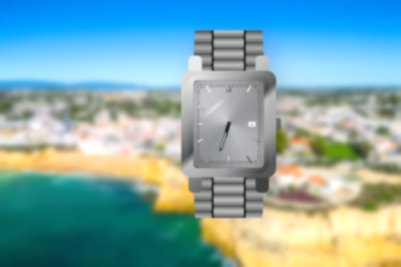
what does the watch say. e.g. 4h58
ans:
6h33
